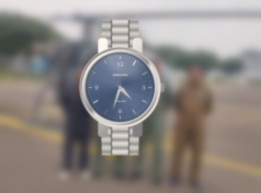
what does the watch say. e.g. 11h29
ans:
4h33
